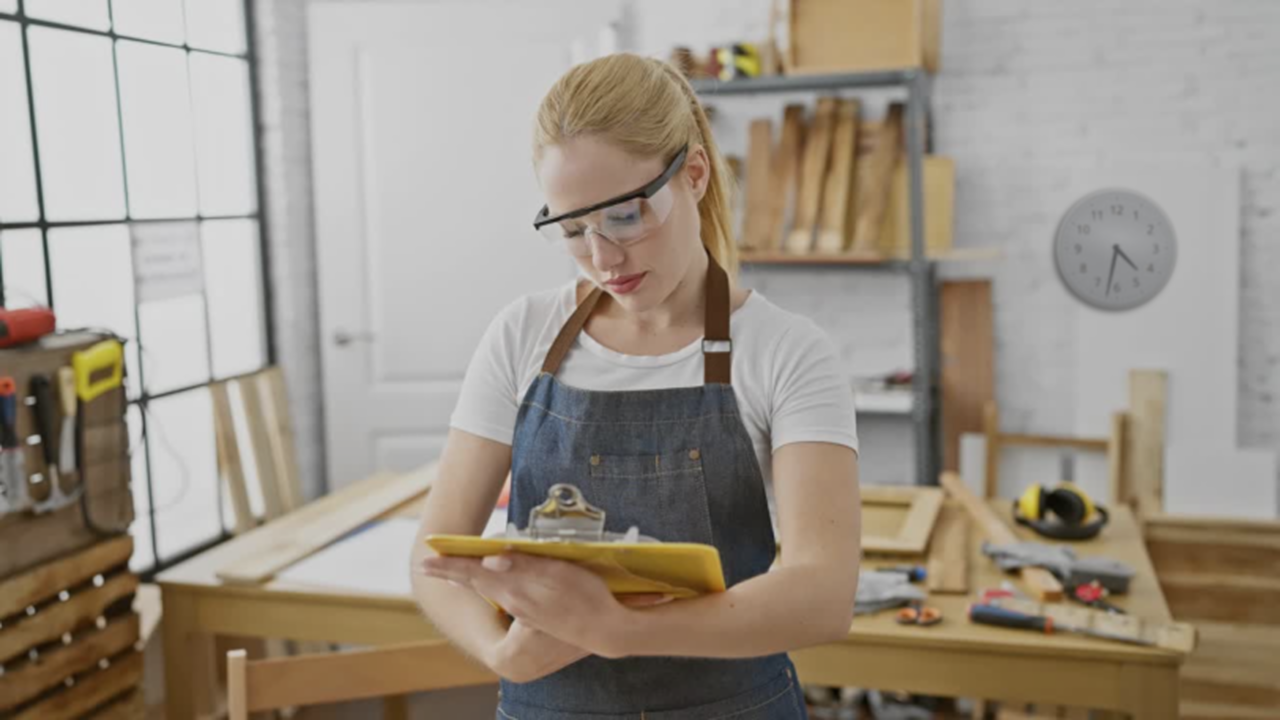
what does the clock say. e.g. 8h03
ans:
4h32
